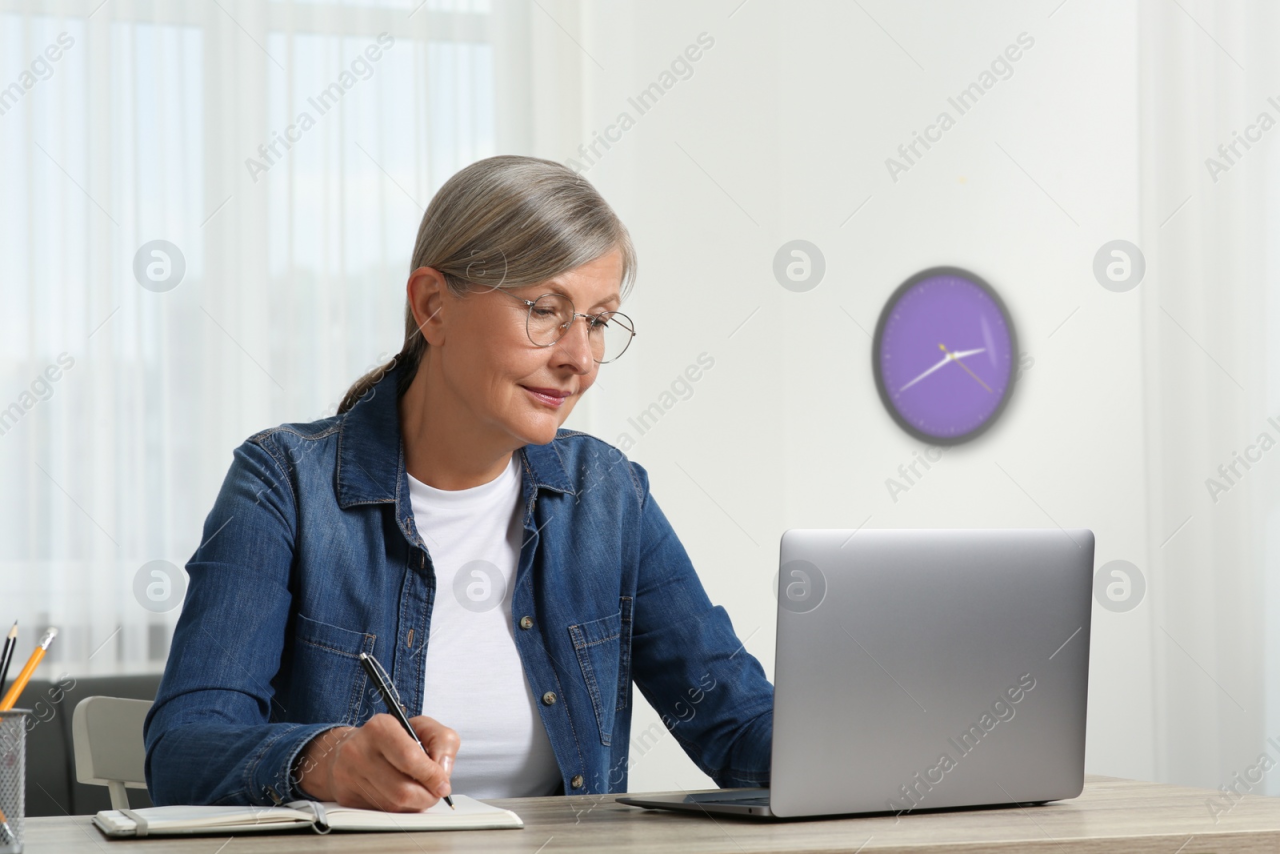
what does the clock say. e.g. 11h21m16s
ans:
2h40m21s
